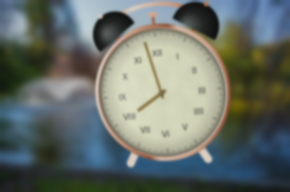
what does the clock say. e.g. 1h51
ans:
7h58
